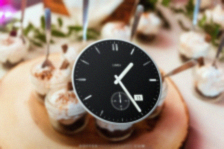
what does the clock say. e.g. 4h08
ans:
1h25
